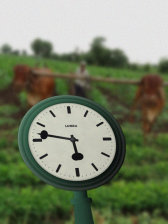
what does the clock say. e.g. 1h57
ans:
5h47
